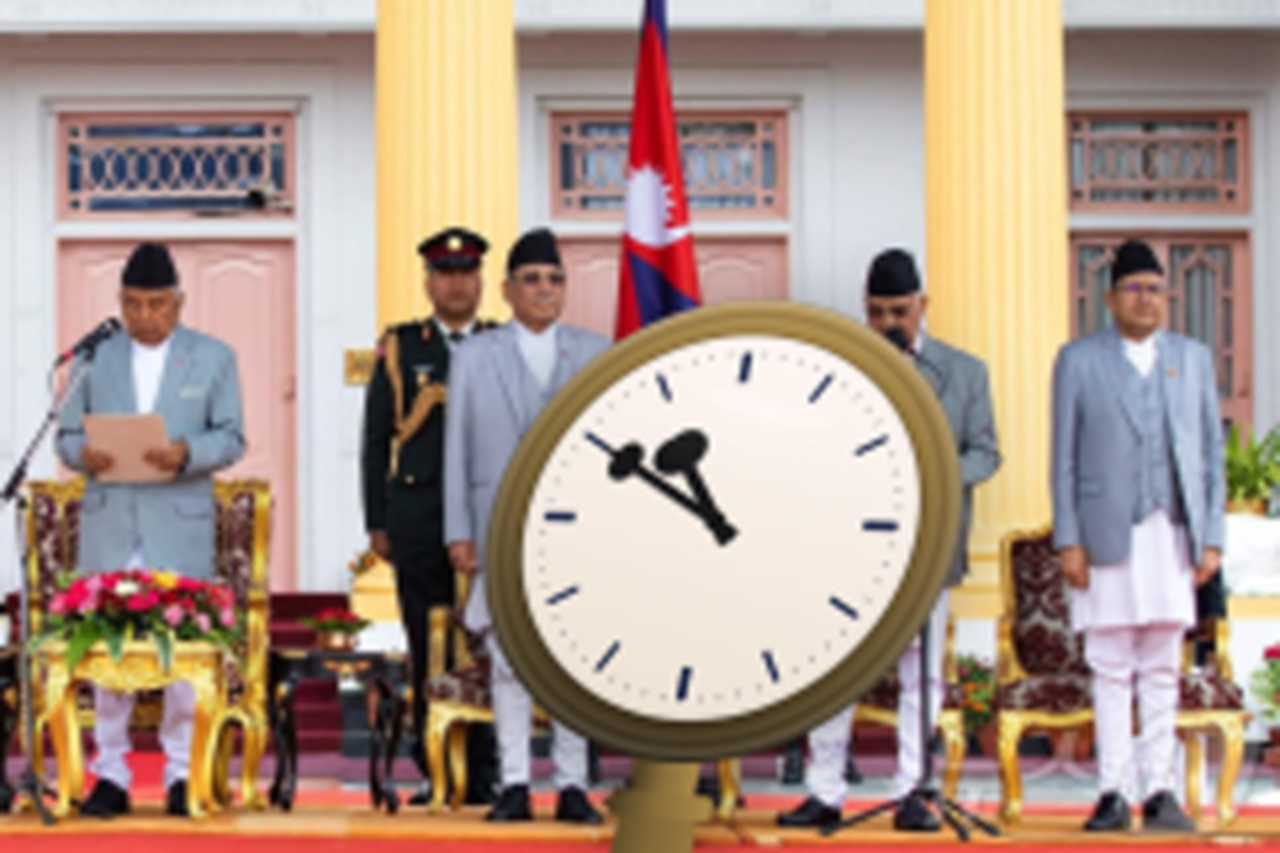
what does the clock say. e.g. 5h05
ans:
10h50
